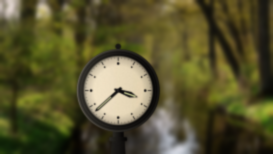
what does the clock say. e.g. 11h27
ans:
3h38
